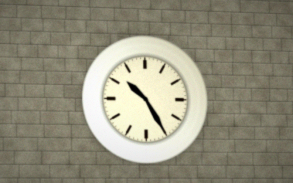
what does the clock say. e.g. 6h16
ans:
10h25
